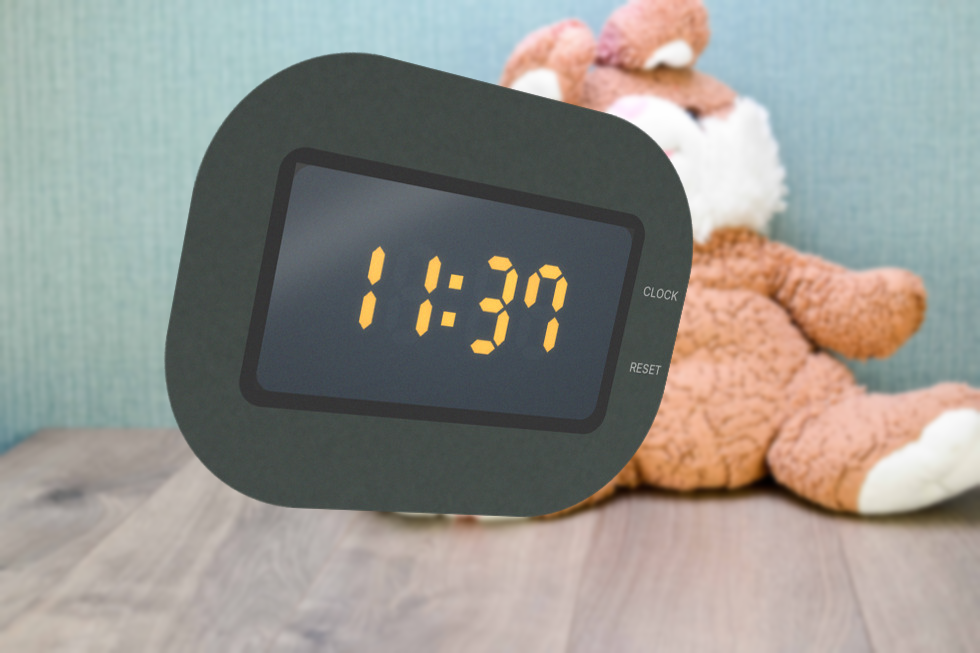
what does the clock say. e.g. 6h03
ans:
11h37
